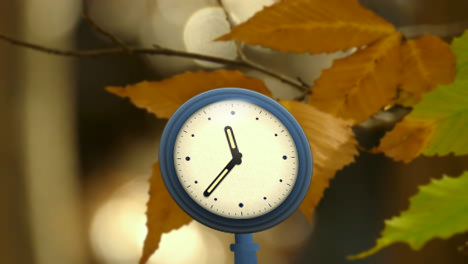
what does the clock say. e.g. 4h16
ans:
11h37
